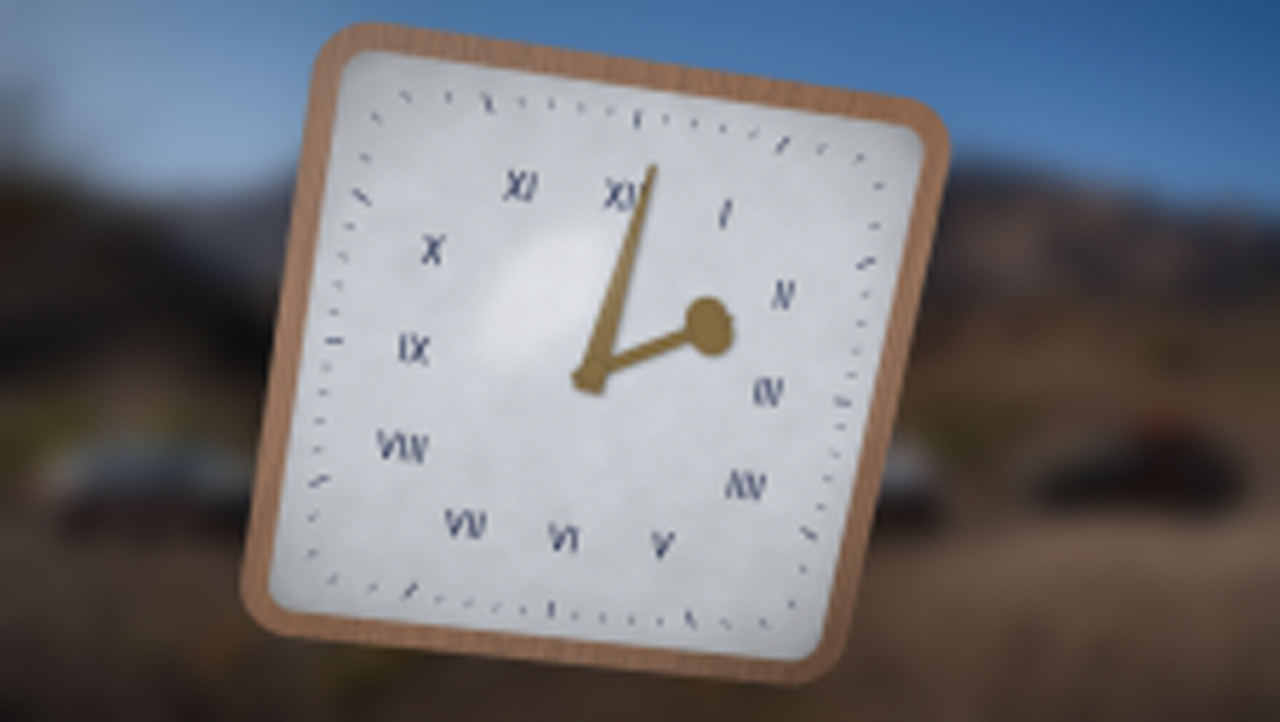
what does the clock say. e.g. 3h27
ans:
2h01
